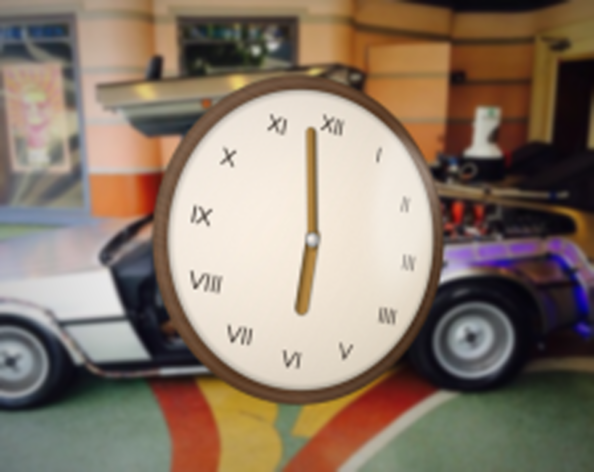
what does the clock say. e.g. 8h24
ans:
5h58
